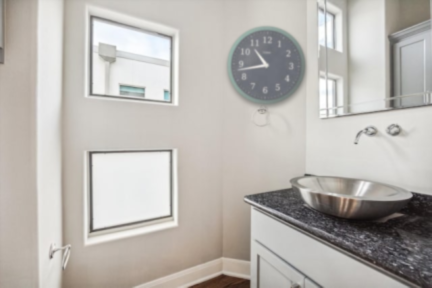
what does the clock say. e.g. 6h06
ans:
10h43
